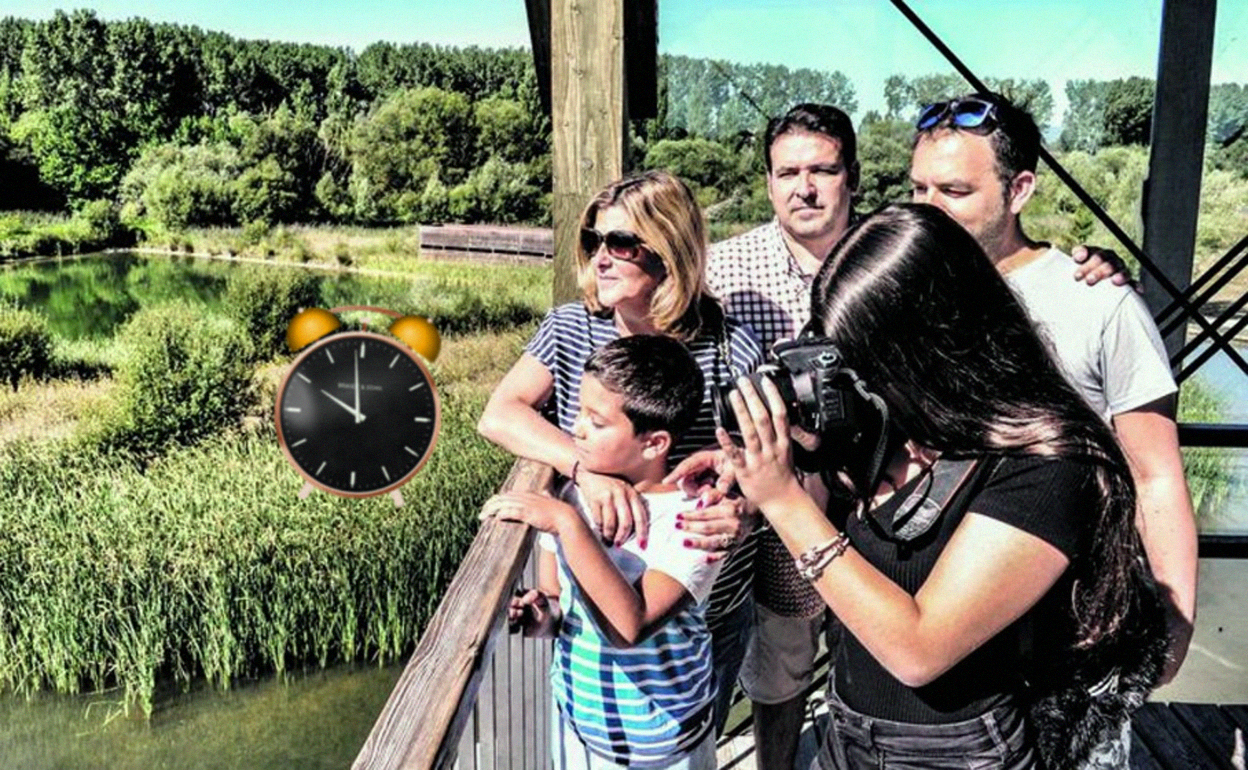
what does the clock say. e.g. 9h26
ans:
9h59
